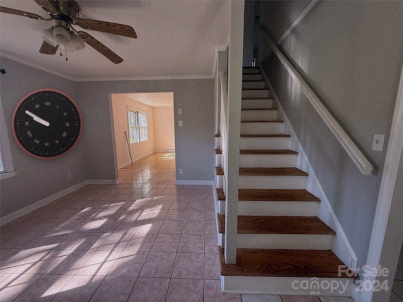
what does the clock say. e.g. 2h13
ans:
9h50
